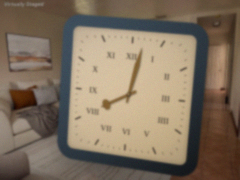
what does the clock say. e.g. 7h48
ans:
8h02
